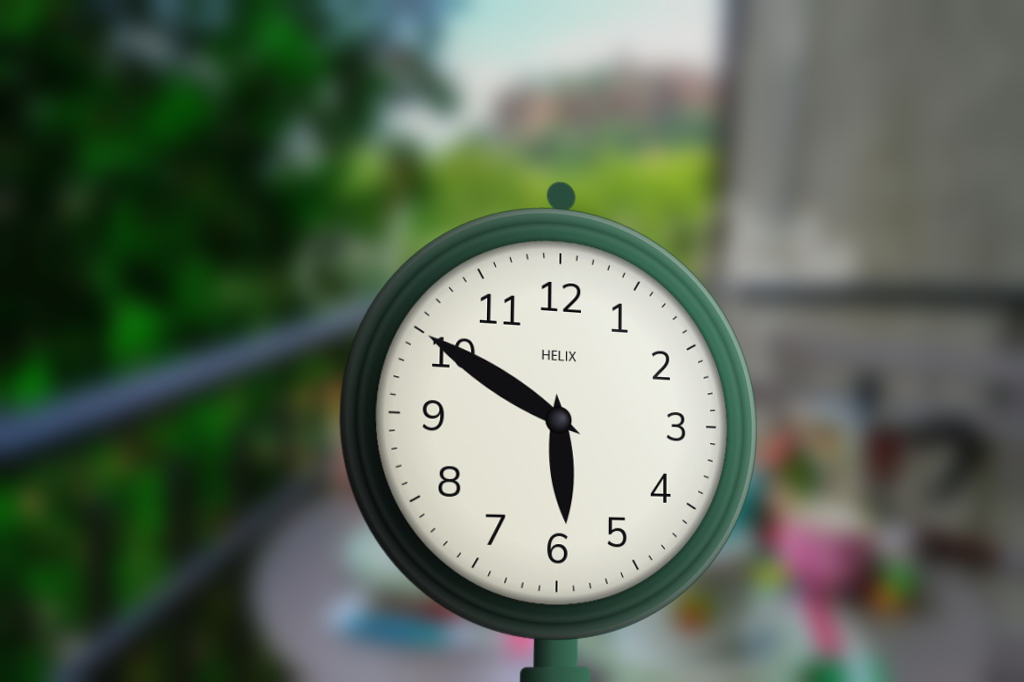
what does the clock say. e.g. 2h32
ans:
5h50
